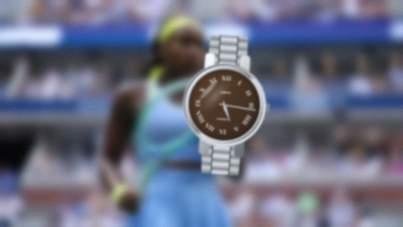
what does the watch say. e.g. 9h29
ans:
5h16
